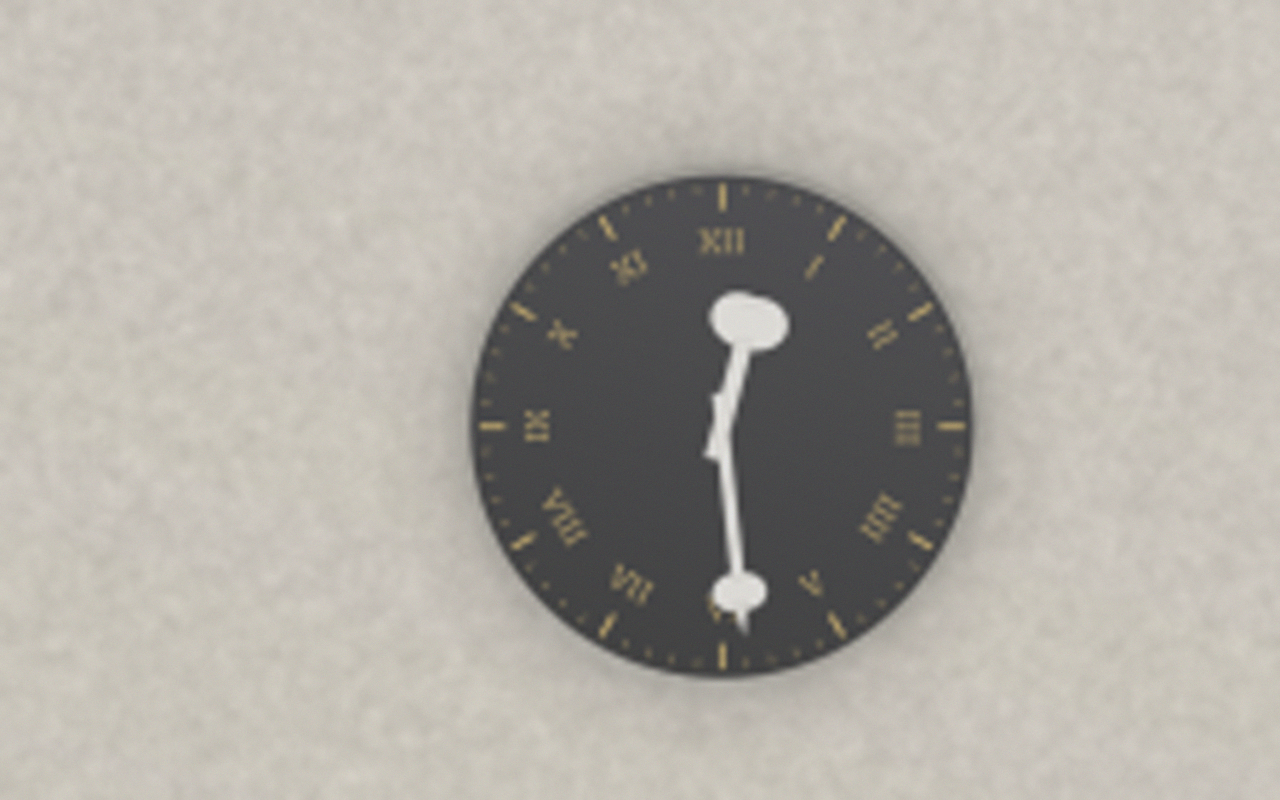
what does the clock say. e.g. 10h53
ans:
12h29
